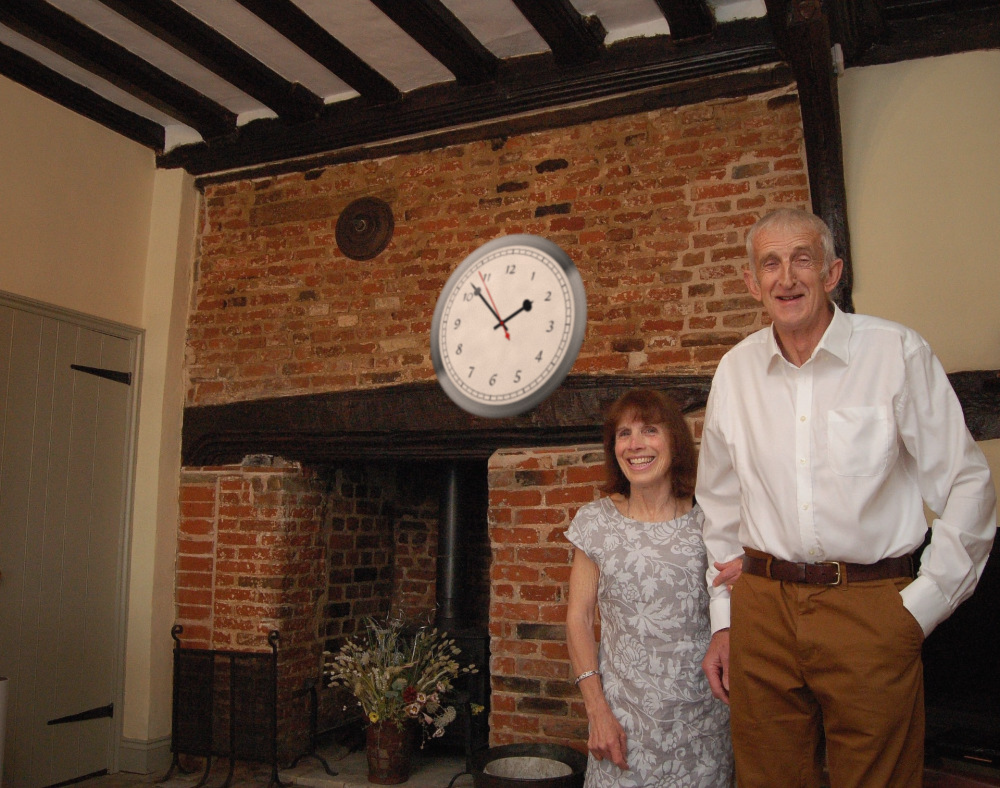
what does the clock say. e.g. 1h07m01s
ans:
1h51m54s
